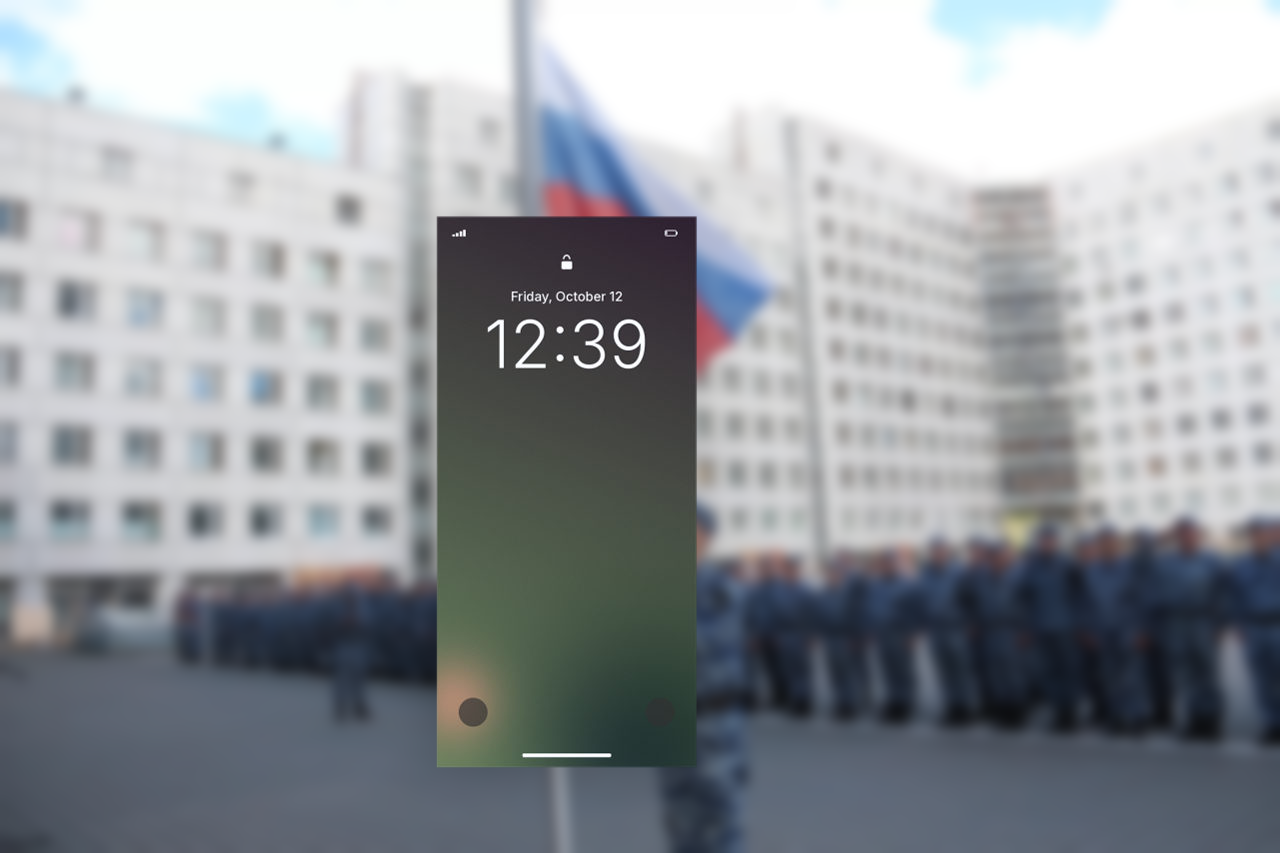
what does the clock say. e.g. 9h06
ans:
12h39
